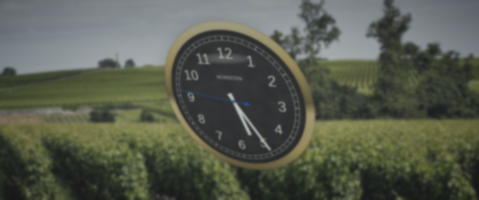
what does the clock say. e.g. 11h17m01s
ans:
5h24m46s
